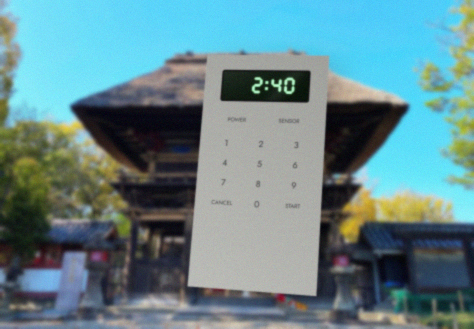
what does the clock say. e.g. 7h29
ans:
2h40
